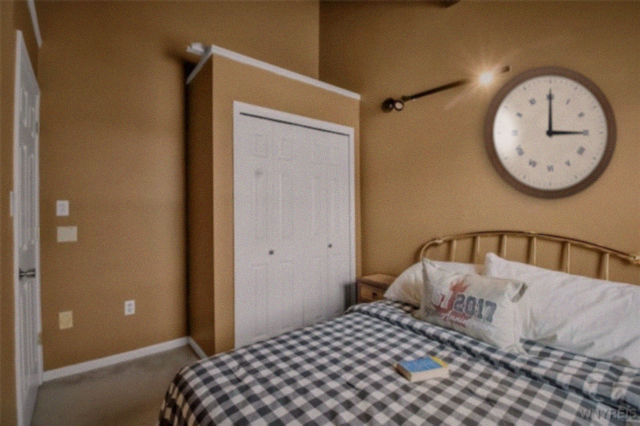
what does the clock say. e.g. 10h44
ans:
3h00
